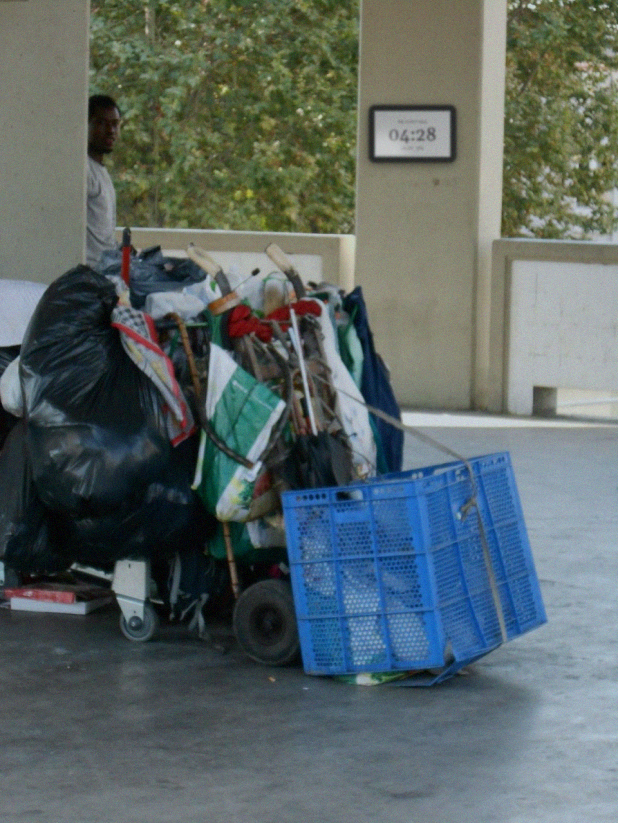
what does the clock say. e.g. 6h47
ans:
4h28
